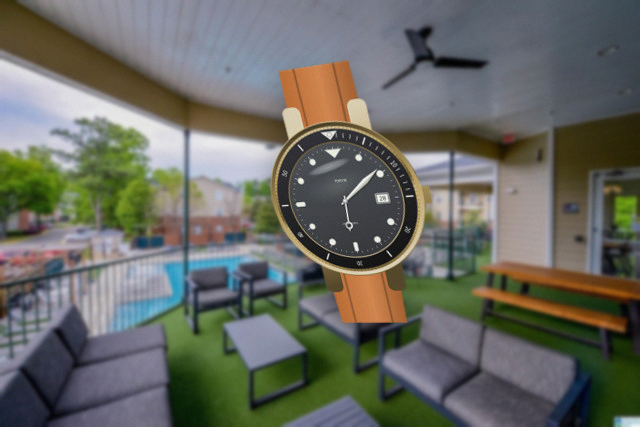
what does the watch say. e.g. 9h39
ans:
6h09
